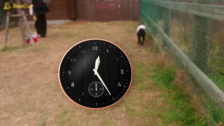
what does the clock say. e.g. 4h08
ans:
12h25
